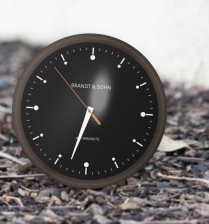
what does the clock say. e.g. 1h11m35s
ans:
6h32m53s
